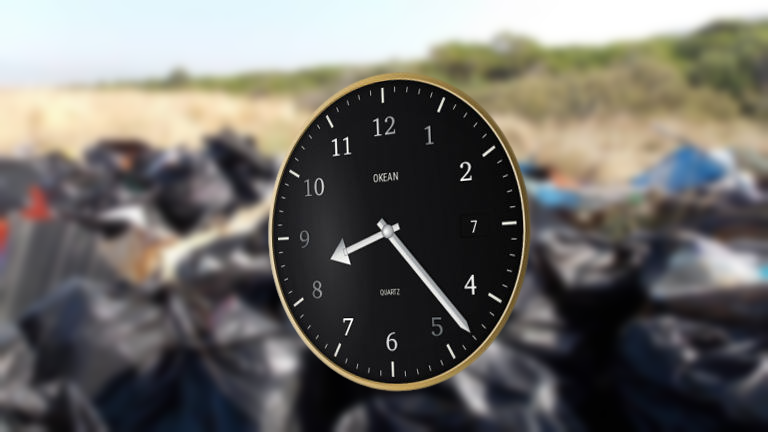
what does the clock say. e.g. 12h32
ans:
8h23
